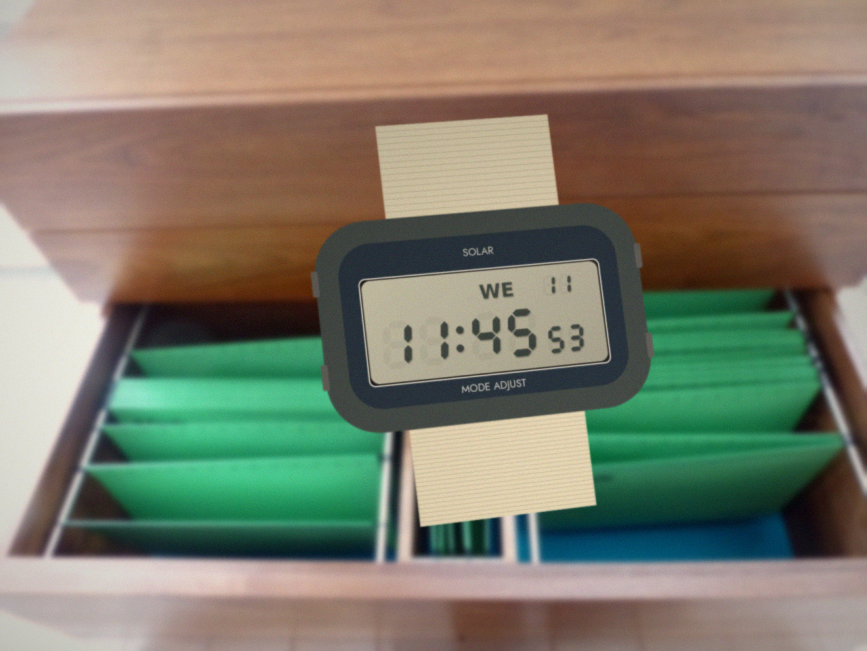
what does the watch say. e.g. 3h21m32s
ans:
11h45m53s
